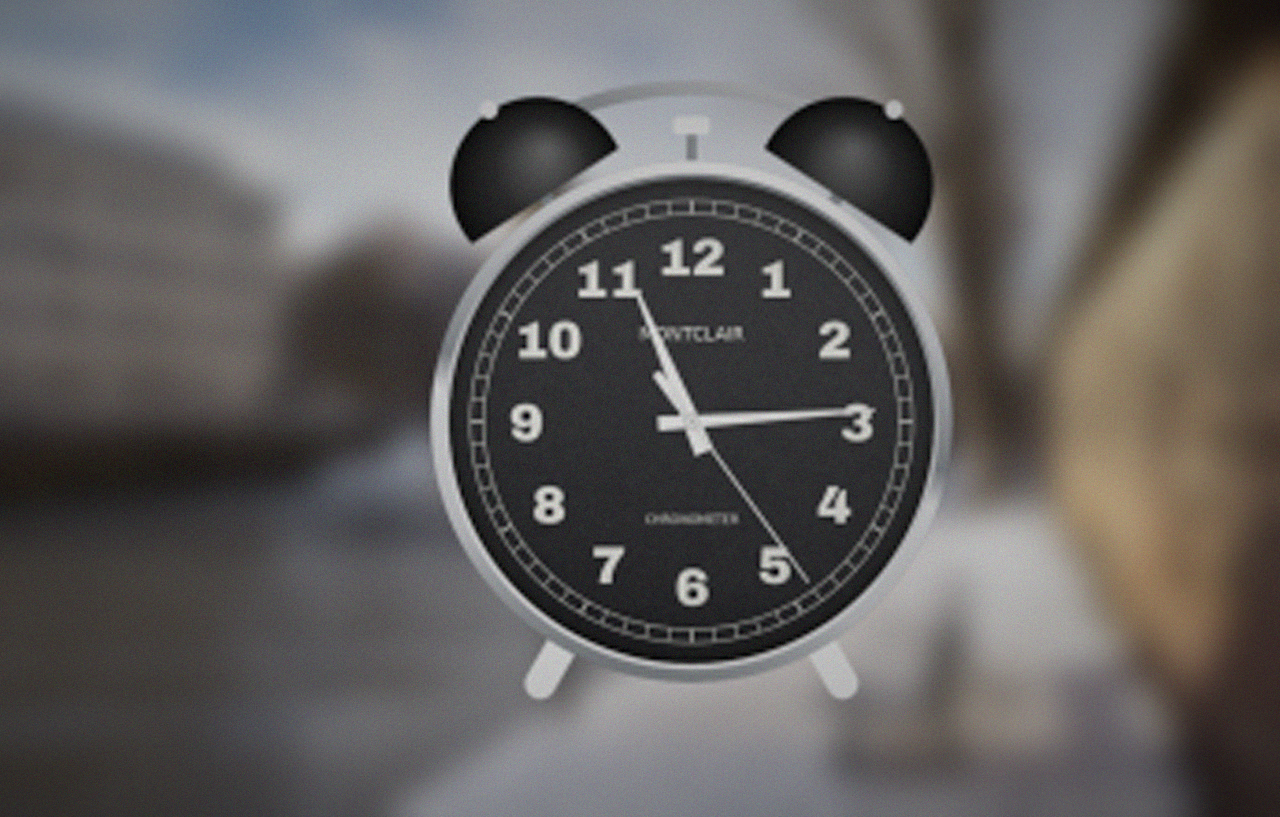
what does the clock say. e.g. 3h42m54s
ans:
11h14m24s
